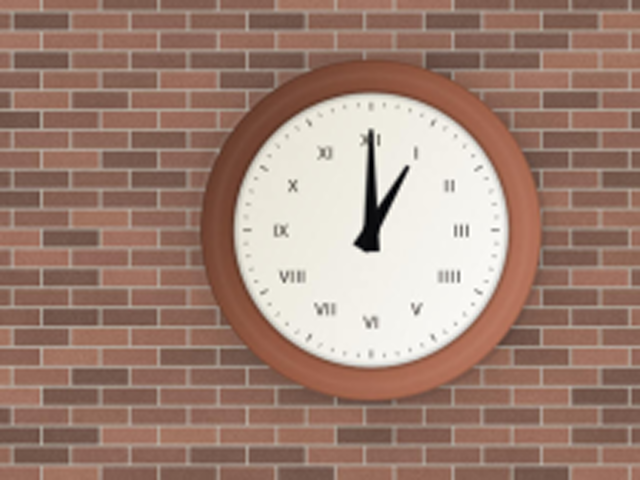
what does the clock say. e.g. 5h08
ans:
1h00
